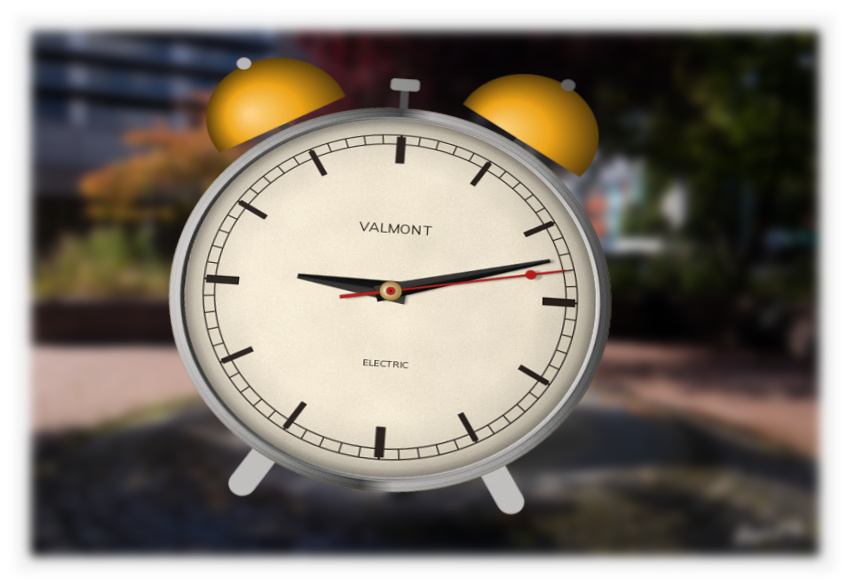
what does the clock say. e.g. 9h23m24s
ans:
9h12m13s
